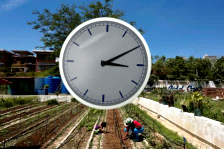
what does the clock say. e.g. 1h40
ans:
3h10
